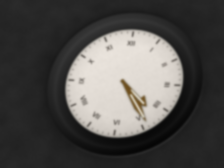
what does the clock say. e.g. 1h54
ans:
4h24
